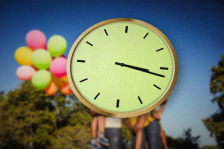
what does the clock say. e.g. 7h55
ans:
3h17
